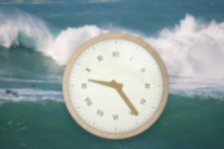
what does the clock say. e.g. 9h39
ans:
9h24
